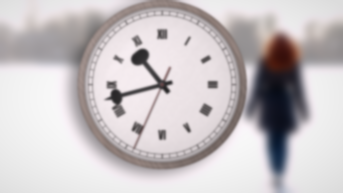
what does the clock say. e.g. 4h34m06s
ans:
10h42m34s
